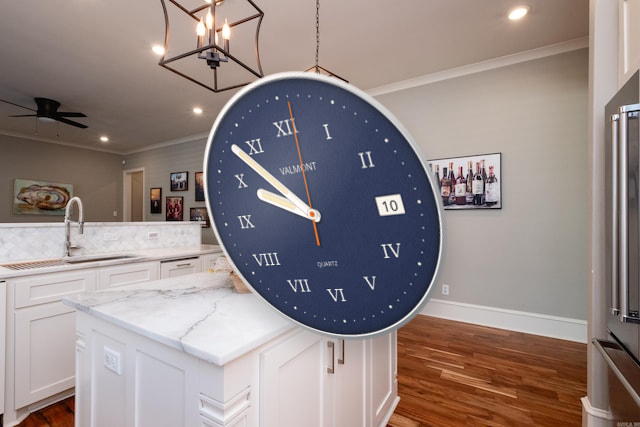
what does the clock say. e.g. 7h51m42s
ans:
9h53m01s
